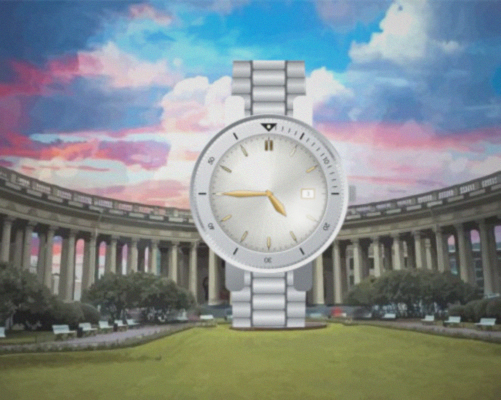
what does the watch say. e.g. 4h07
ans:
4h45
